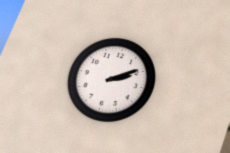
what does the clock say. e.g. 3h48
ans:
2h09
